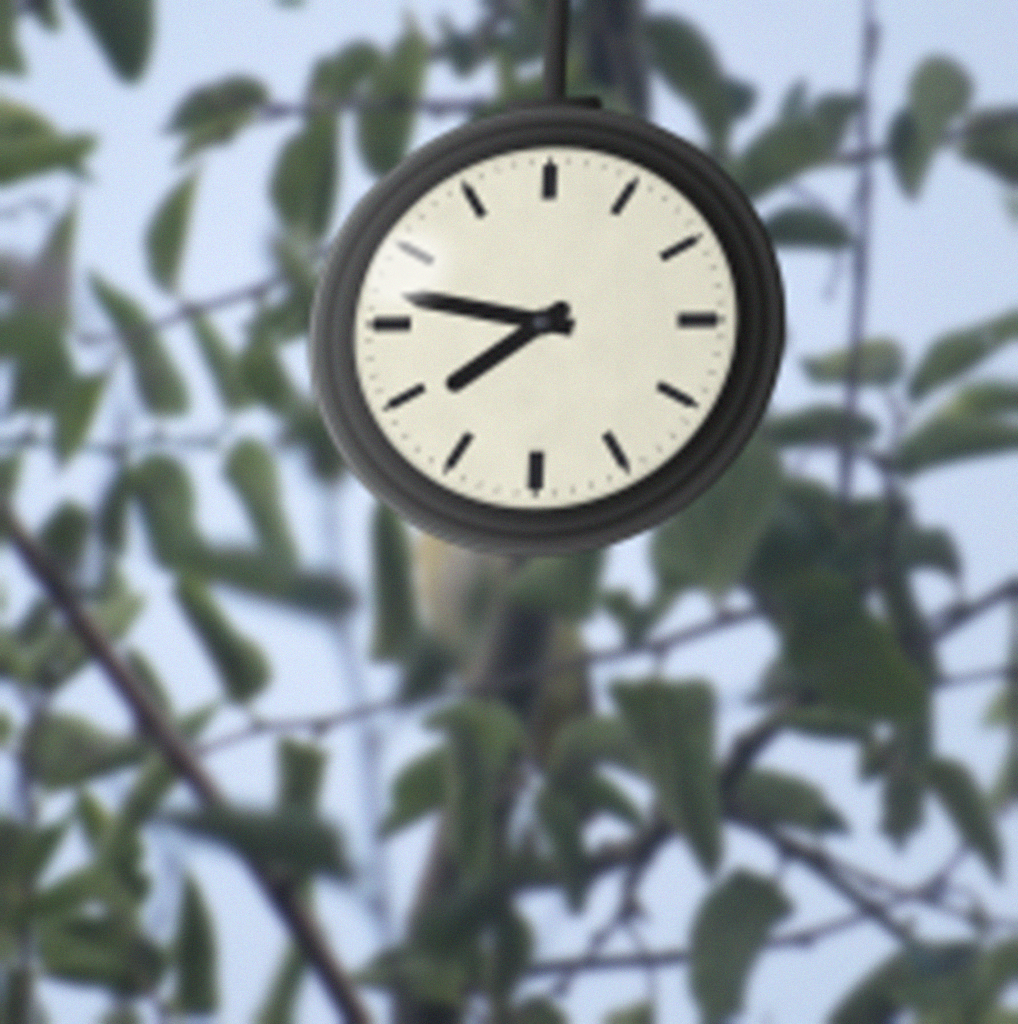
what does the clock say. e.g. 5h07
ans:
7h47
